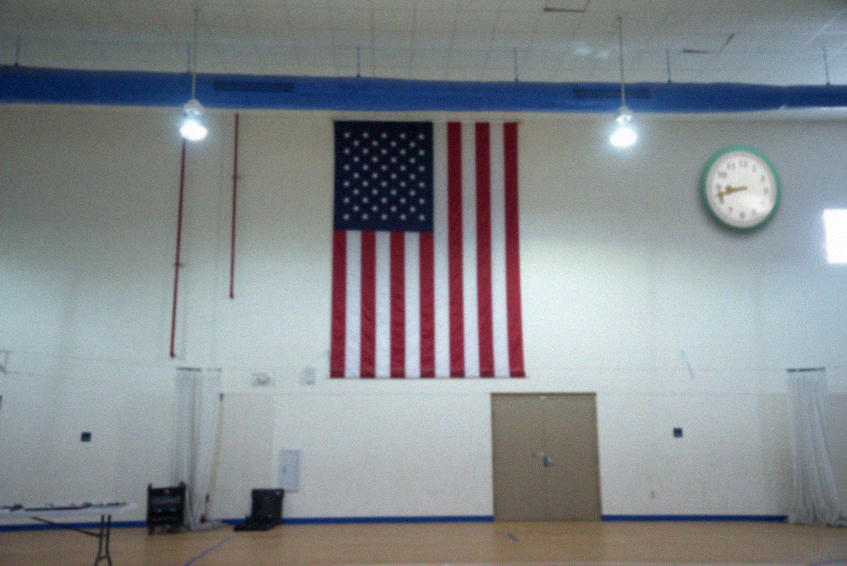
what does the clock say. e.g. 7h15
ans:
8h42
